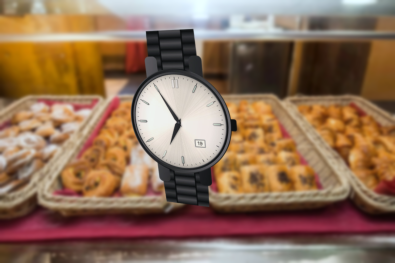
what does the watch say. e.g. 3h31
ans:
6h55
